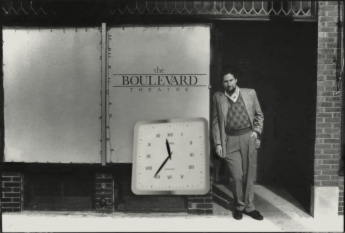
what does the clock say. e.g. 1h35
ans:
11h36
